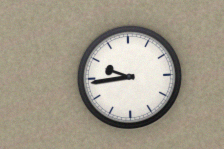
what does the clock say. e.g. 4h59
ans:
9h44
